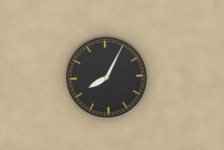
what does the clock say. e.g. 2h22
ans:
8h05
